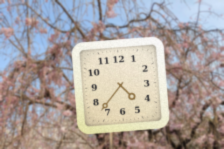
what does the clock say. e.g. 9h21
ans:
4h37
